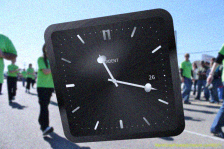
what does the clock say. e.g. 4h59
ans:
11h18
